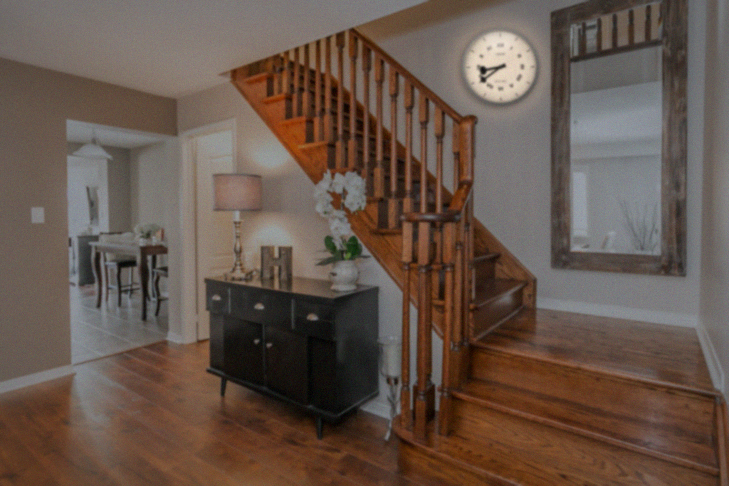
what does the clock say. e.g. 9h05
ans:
8h39
